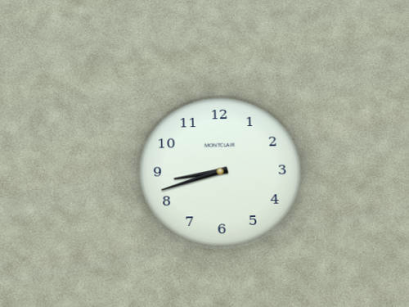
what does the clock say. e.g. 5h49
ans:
8h42
